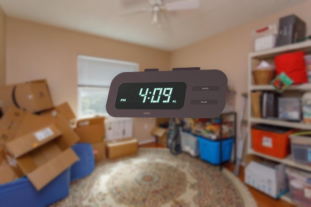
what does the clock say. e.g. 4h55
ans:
4h09
